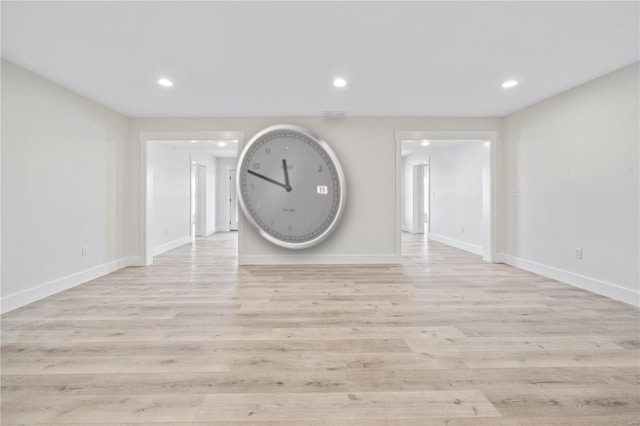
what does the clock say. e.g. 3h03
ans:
11h48
